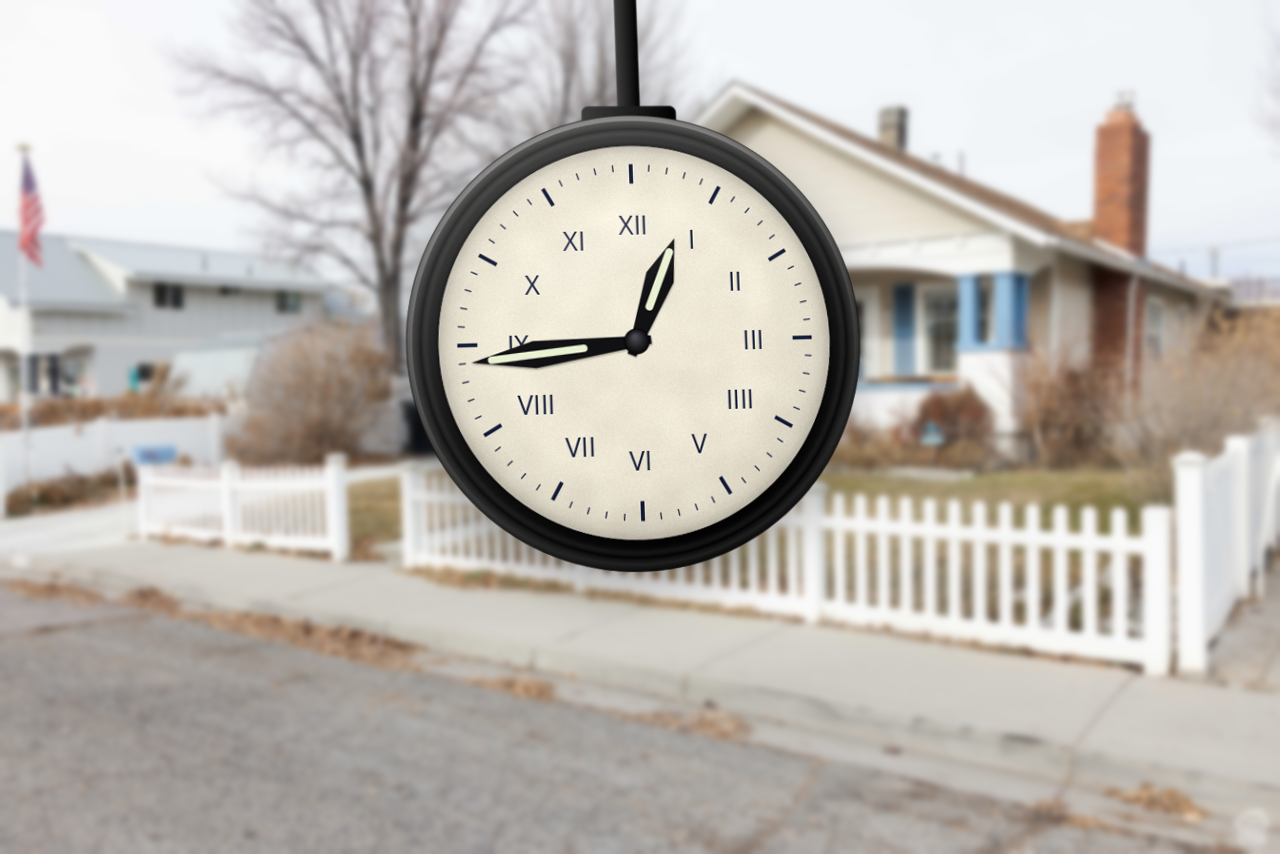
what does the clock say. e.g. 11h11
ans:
12h44
